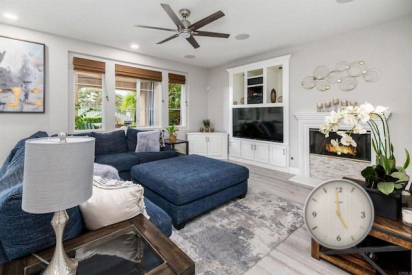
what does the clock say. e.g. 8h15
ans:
4h59
